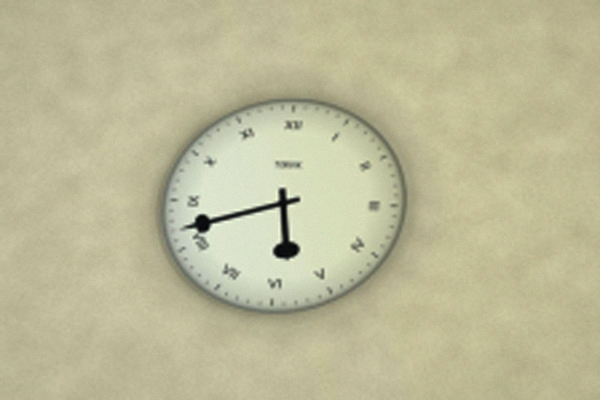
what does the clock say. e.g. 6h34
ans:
5h42
